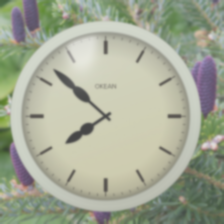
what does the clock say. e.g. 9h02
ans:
7h52
